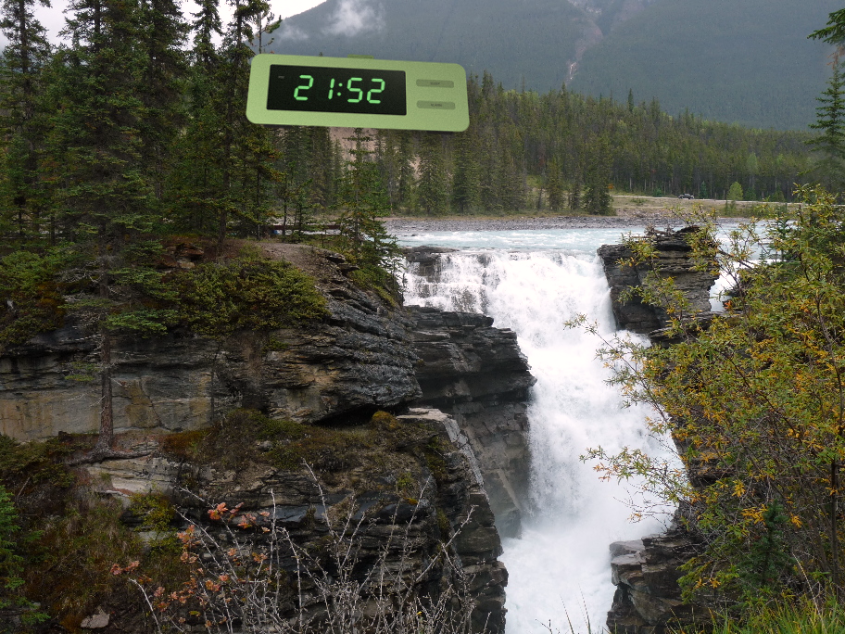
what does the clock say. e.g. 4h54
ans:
21h52
